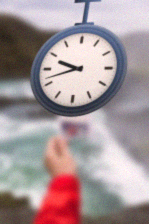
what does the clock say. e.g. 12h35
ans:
9h42
